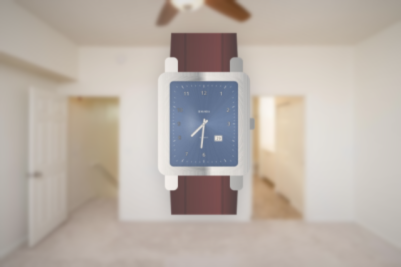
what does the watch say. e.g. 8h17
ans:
7h31
